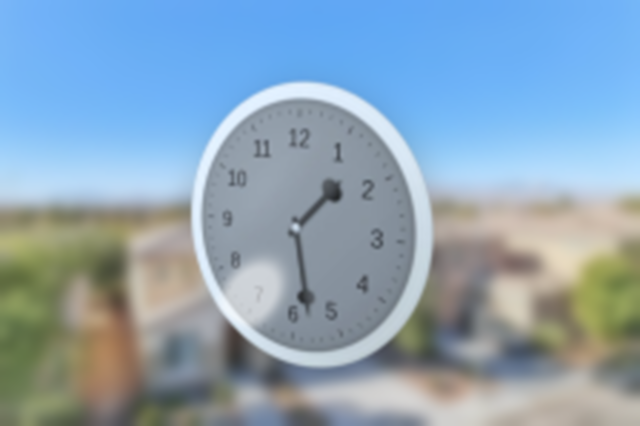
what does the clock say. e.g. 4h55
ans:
1h28
